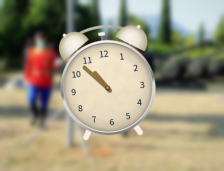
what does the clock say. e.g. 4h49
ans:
10h53
